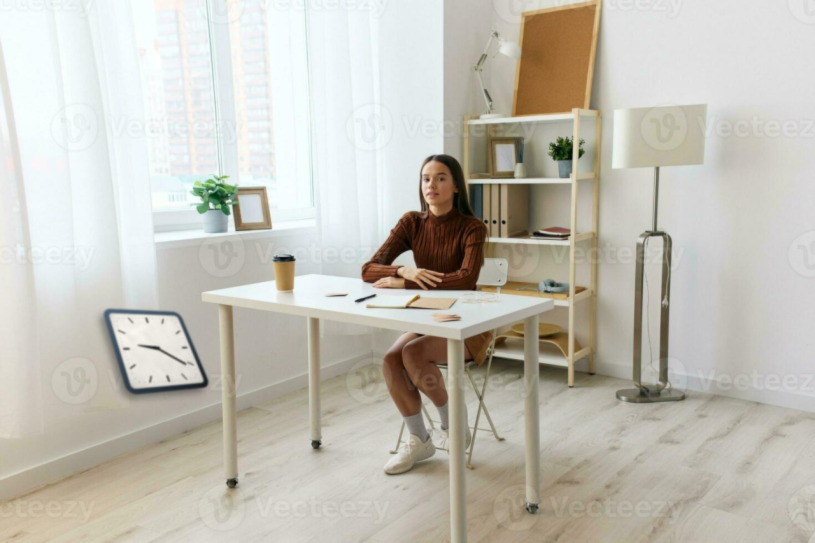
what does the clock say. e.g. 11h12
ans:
9h21
